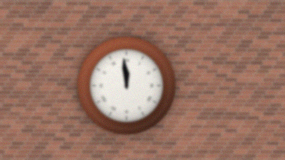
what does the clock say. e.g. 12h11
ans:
11h59
